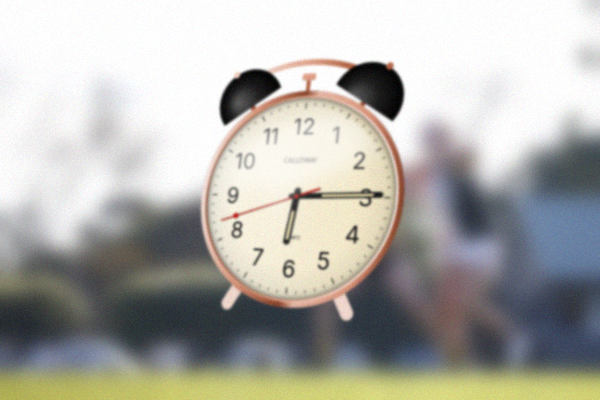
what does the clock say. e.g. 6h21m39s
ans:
6h14m42s
